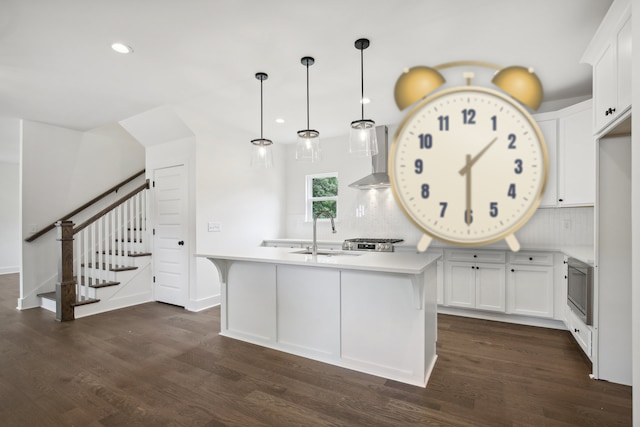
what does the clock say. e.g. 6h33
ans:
1h30
